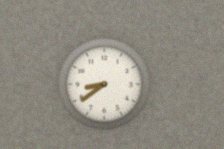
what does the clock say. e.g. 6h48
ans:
8h39
